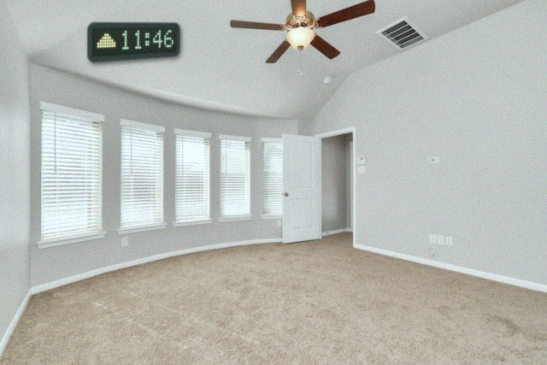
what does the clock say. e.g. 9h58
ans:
11h46
